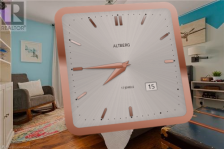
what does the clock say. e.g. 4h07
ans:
7h45
